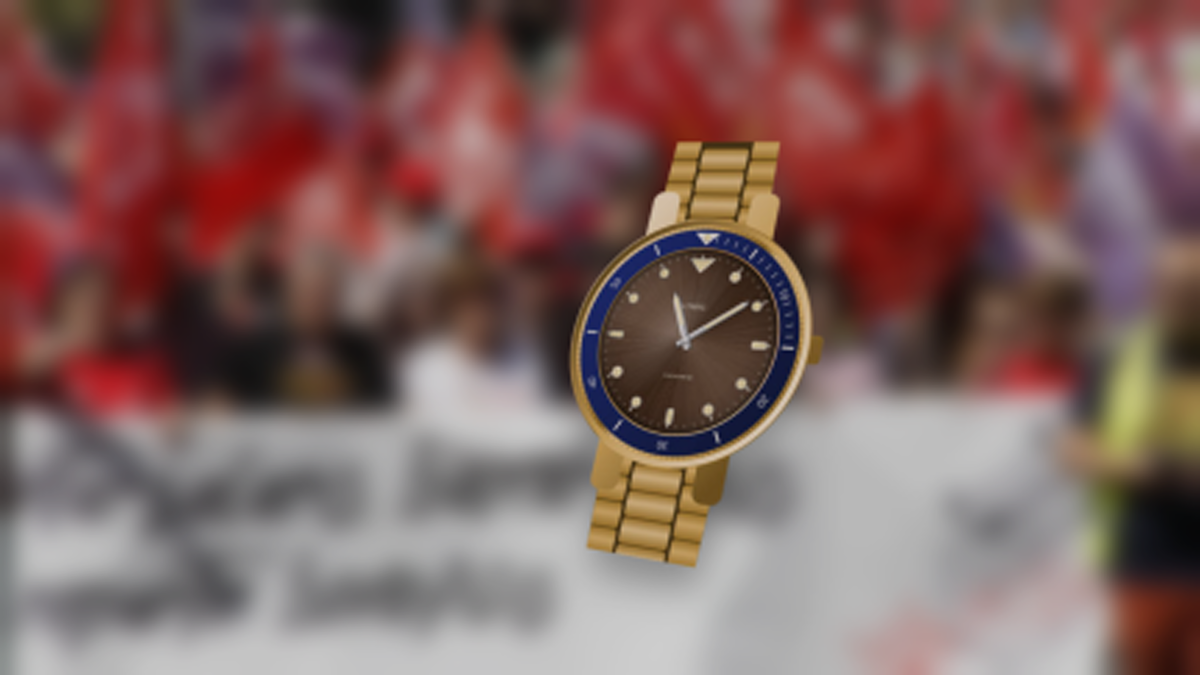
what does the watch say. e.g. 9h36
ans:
11h09
